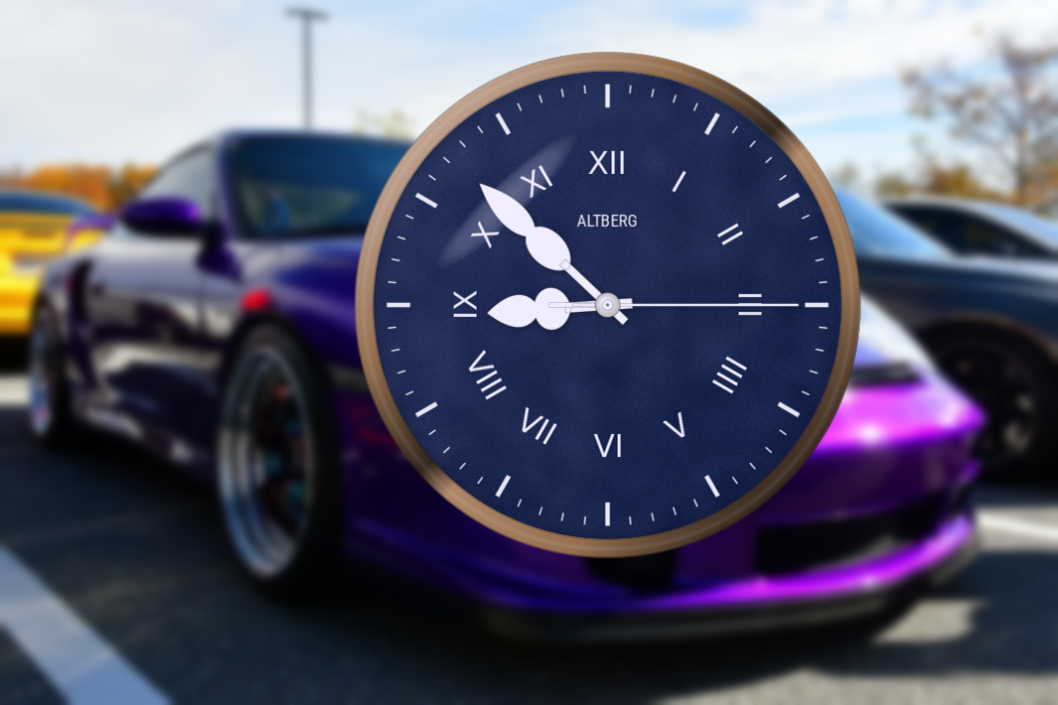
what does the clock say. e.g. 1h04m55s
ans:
8h52m15s
